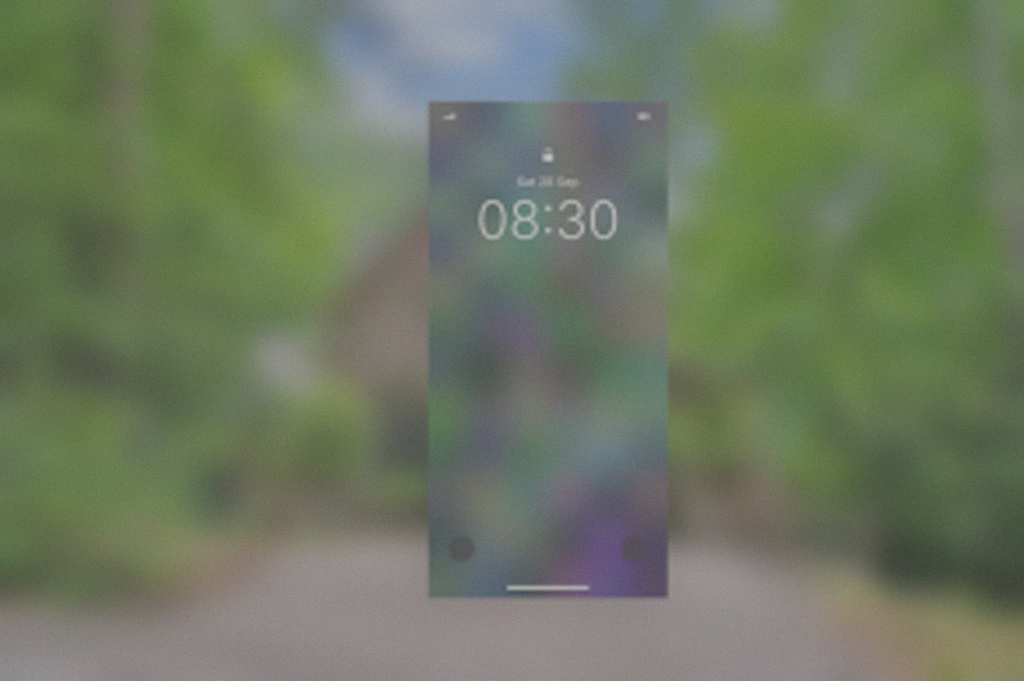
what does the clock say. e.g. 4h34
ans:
8h30
